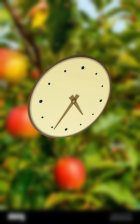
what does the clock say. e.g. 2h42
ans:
4h34
